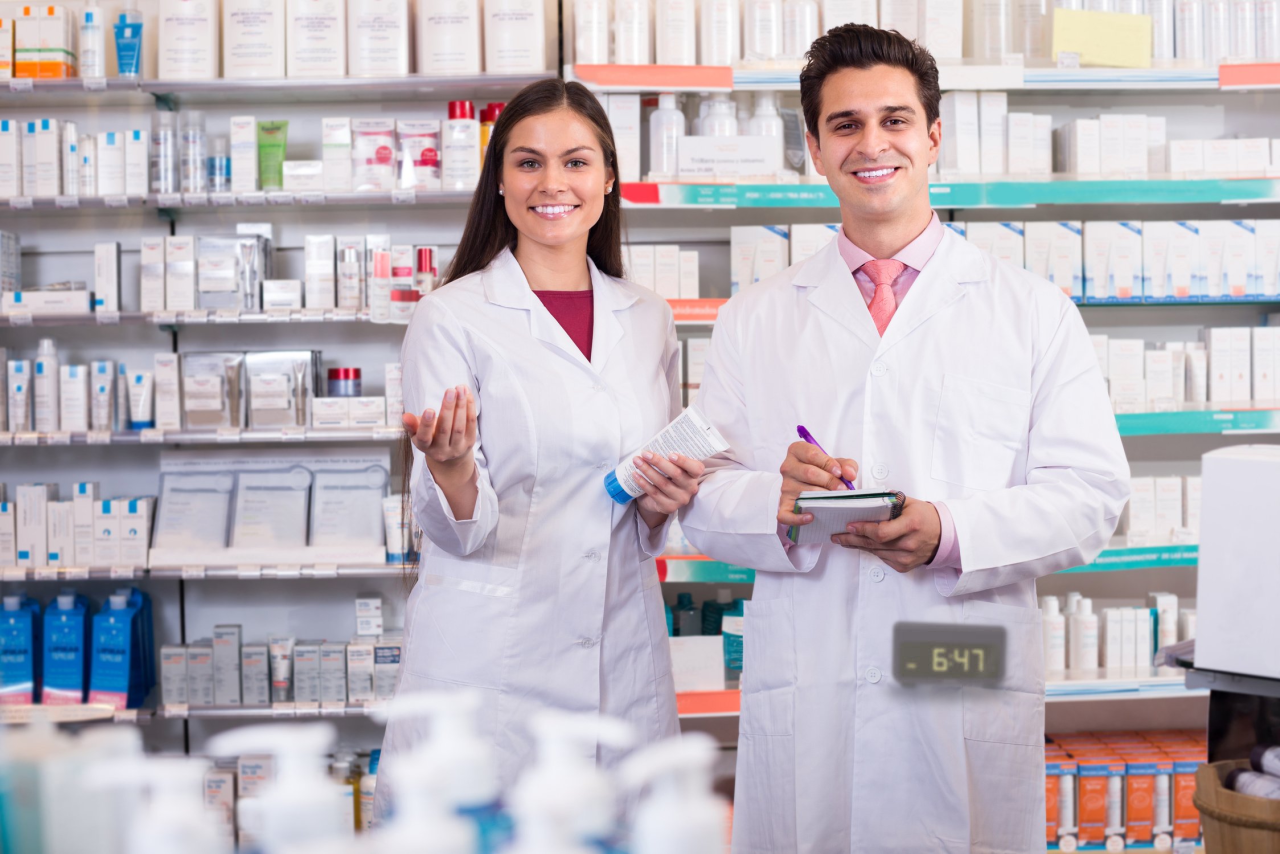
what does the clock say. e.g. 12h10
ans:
6h47
